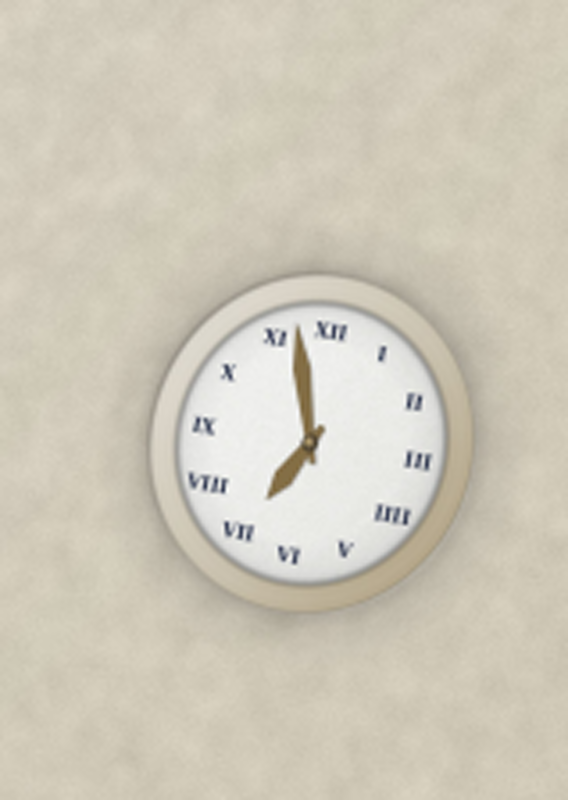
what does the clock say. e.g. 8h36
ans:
6h57
